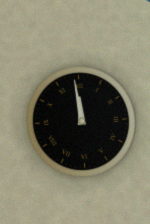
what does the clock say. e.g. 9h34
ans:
11h59
